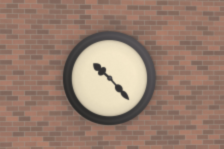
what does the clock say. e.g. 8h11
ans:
10h23
